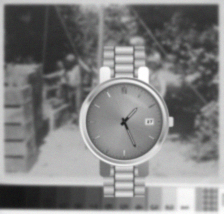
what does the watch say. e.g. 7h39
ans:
1h26
